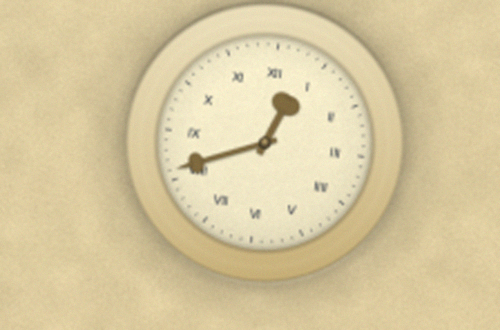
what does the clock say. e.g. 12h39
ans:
12h41
